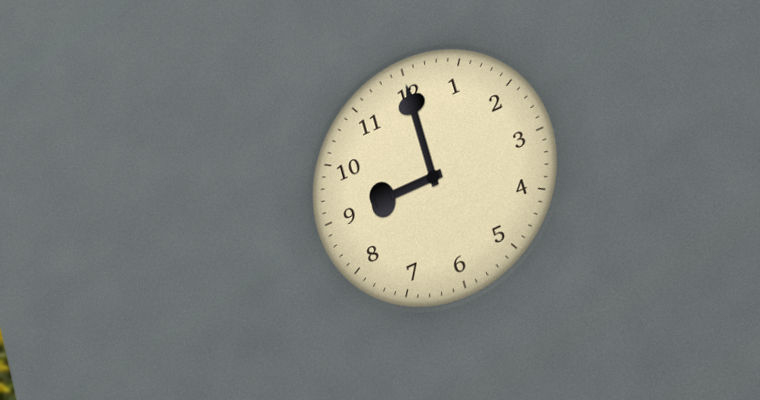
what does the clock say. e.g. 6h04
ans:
9h00
